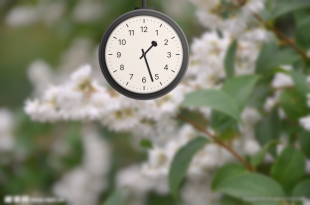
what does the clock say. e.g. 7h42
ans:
1h27
